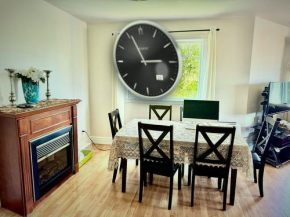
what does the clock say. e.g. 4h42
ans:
2h56
